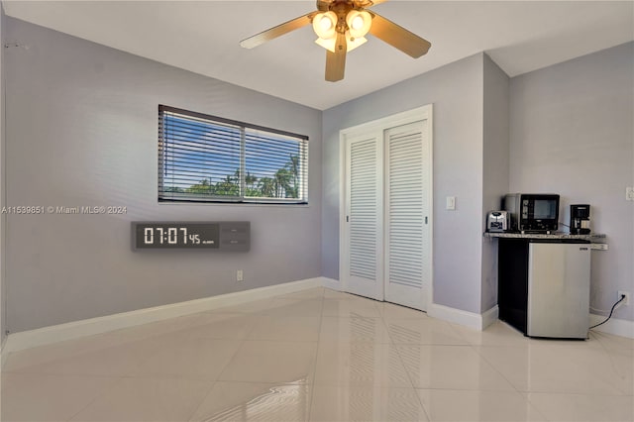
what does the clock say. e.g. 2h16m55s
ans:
7h07m45s
